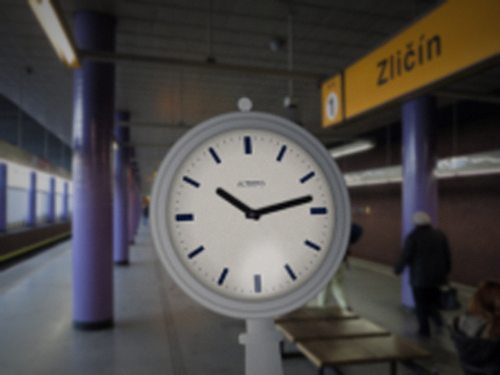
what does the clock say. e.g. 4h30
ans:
10h13
